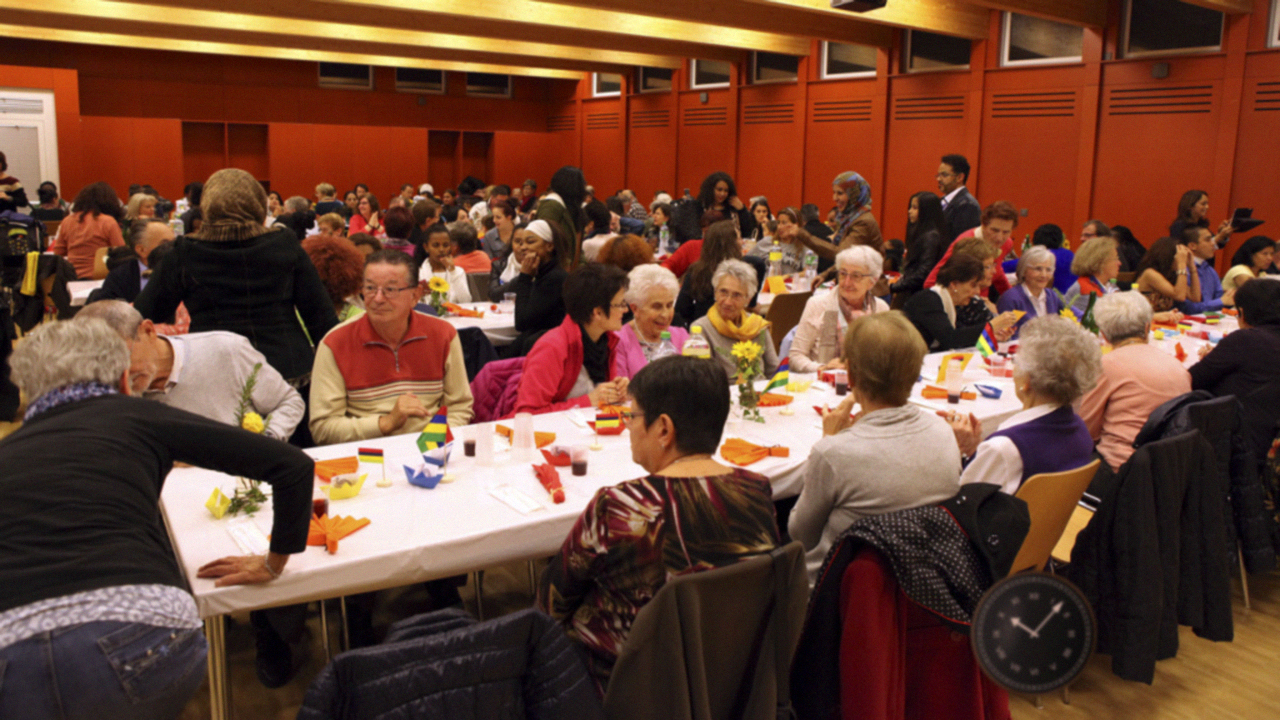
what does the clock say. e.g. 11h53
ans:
10h07
